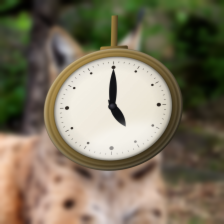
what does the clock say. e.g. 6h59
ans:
5h00
